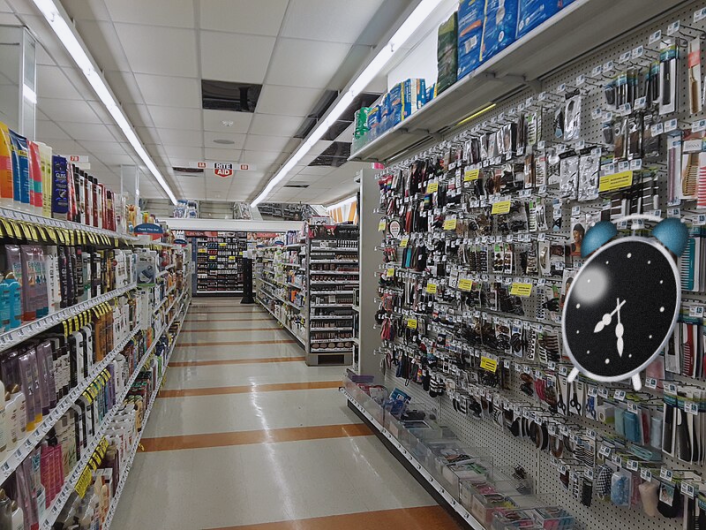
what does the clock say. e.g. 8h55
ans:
7h27
